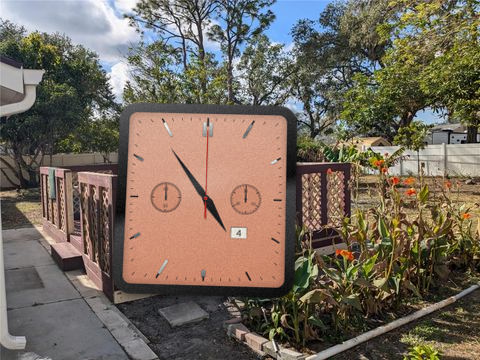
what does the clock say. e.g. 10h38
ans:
4h54
